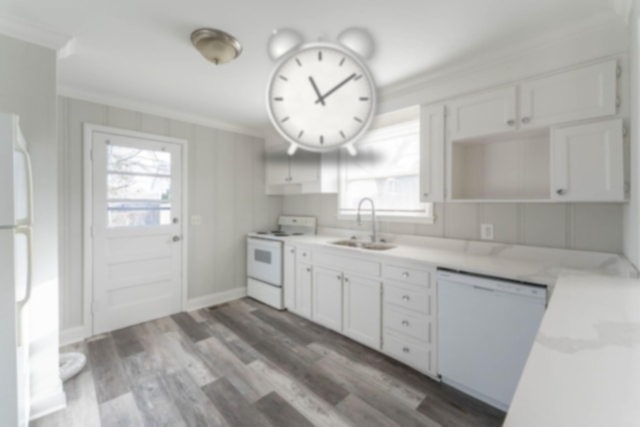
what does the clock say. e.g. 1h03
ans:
11h09
